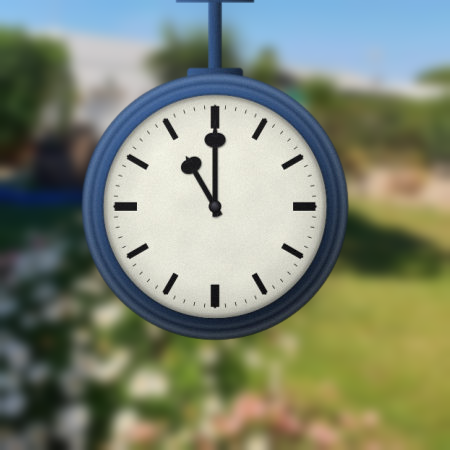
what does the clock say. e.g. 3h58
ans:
11h00
